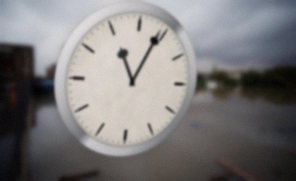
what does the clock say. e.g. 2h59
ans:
11h04
